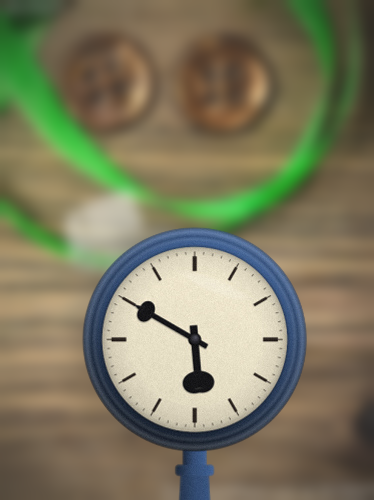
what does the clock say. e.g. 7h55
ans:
5h50
